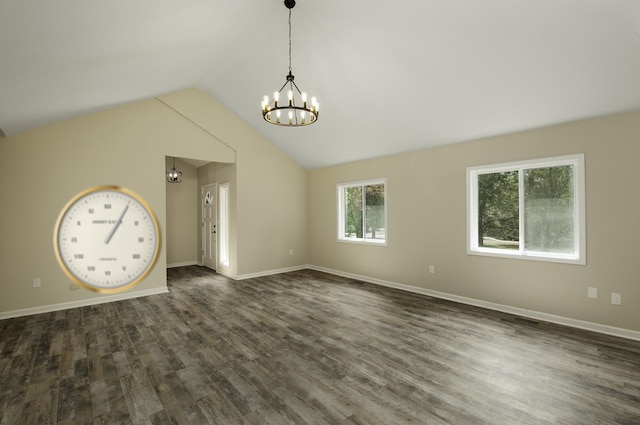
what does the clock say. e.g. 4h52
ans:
1h05
